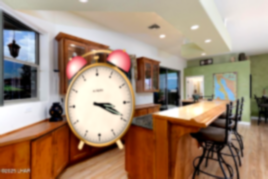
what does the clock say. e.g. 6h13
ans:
3h19
